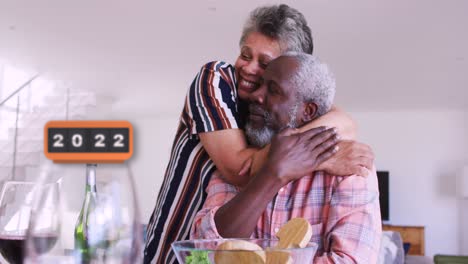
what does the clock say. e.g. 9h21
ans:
20h22
